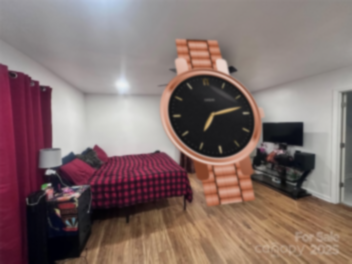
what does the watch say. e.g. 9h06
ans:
7h13
